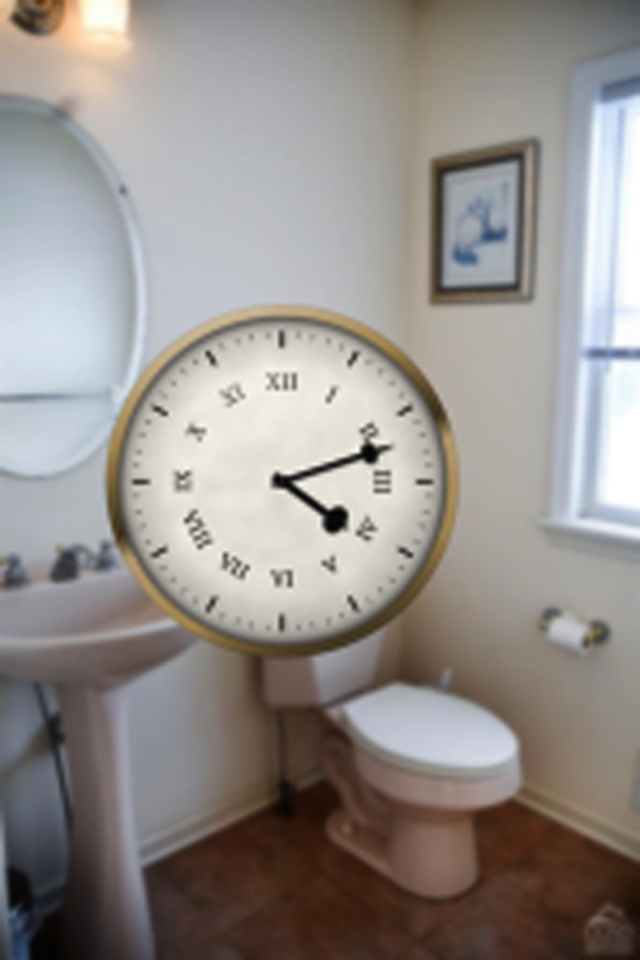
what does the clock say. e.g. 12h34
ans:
4h12
